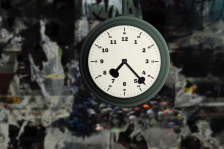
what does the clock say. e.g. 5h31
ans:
7h23
